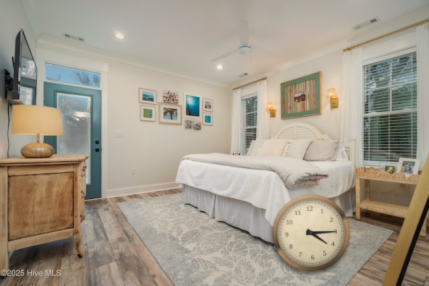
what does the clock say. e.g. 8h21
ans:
4h15
